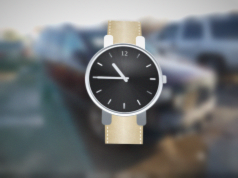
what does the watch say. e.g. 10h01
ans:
10h45
